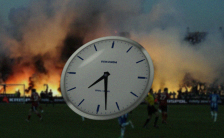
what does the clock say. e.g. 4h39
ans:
7h28
